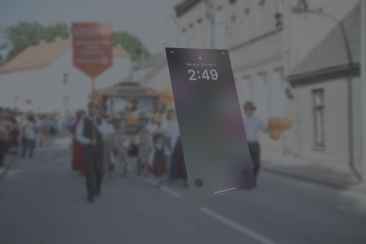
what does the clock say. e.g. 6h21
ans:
2h49
